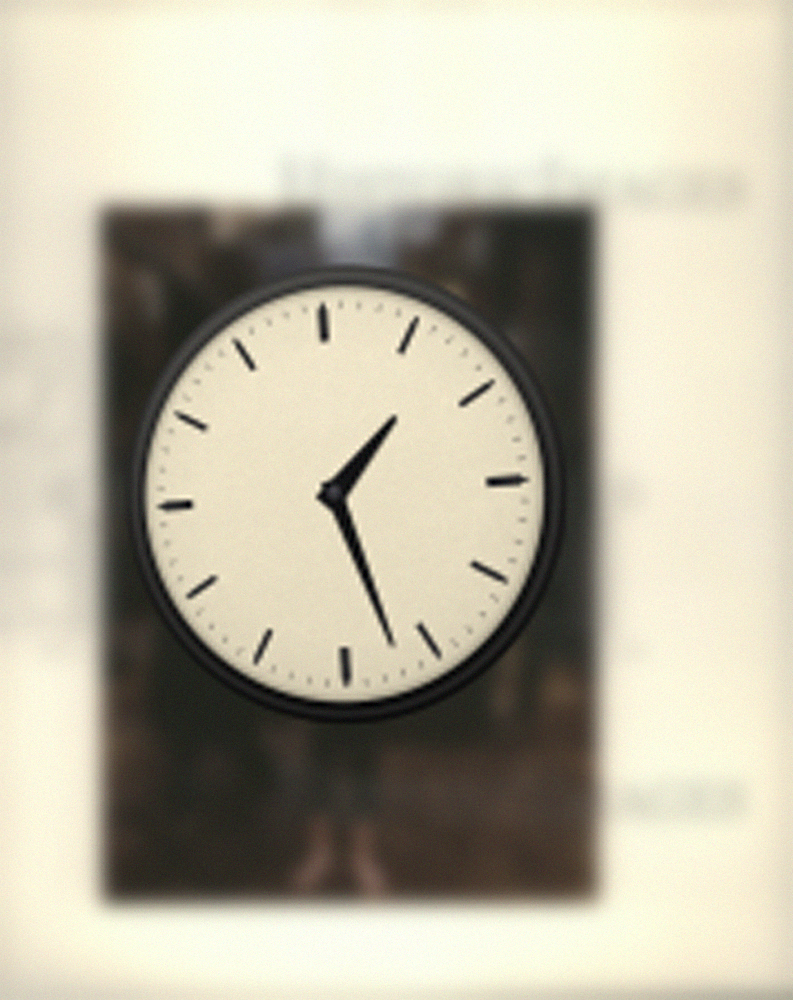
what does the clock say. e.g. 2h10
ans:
1h27
